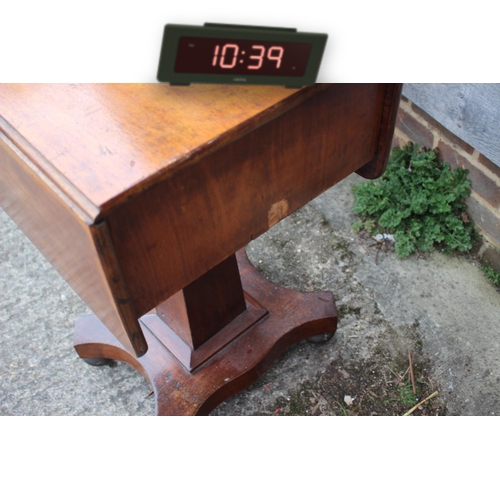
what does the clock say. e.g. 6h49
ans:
10h39
